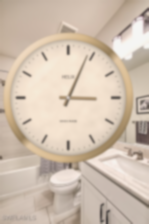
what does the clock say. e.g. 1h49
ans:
3h04
